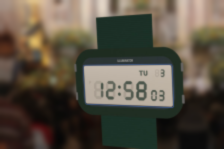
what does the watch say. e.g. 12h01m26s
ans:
12h58m03s
